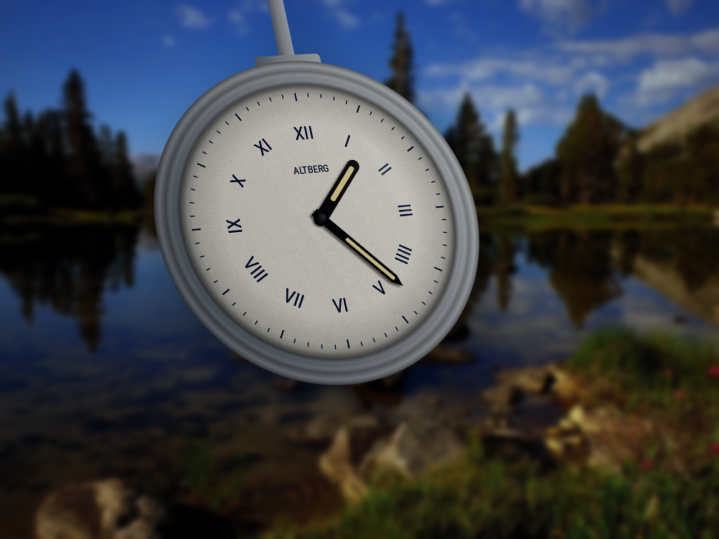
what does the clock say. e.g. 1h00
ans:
1h23
